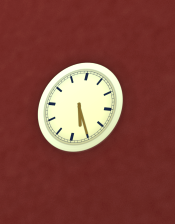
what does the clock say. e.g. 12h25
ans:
5h25
